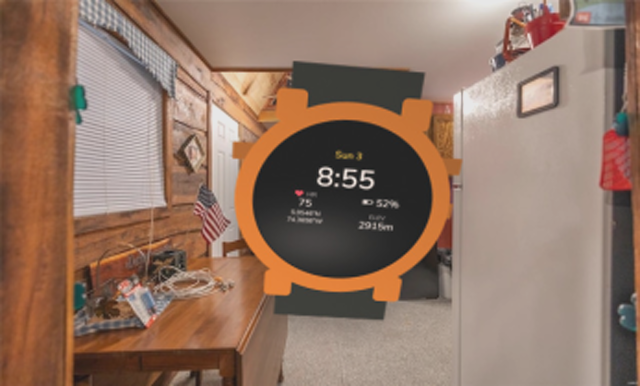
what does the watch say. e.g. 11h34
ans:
8h55
